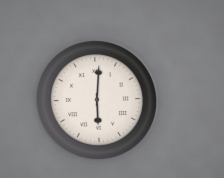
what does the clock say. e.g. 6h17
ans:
6h01
